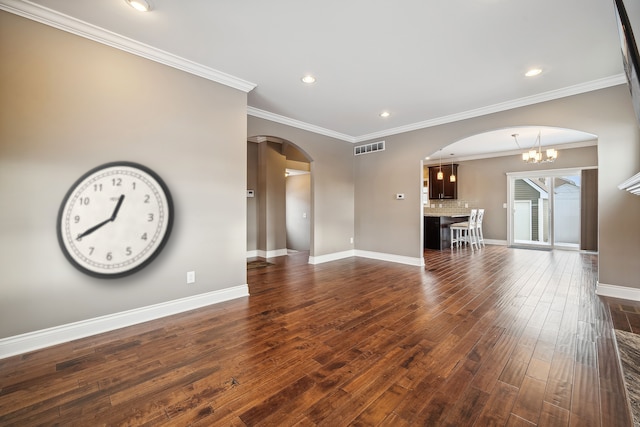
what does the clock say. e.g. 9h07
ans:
12h40
